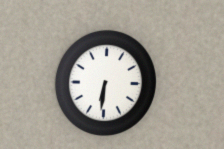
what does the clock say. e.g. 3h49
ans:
6h31
